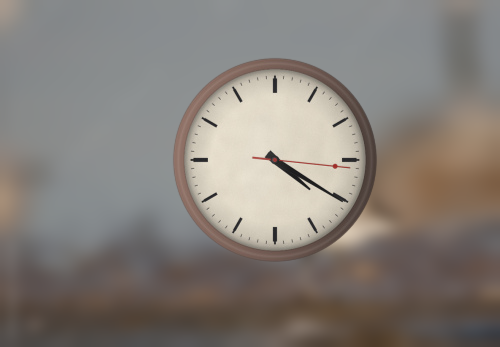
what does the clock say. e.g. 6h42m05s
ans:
4h20m16s
